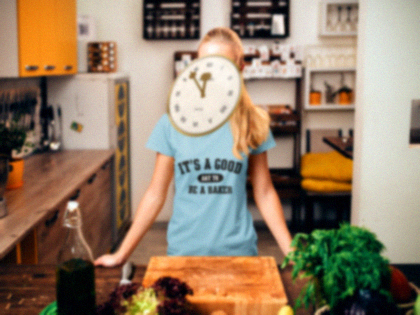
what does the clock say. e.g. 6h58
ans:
11h53
